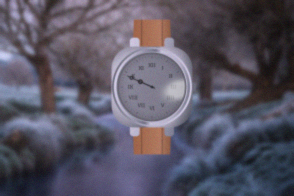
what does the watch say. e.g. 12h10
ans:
9h49
